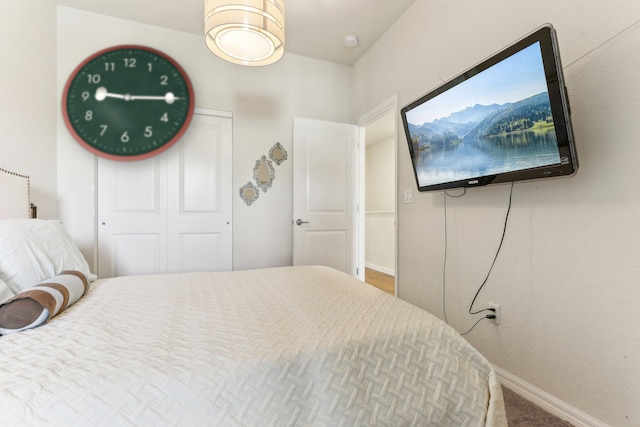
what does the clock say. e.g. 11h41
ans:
9h15
